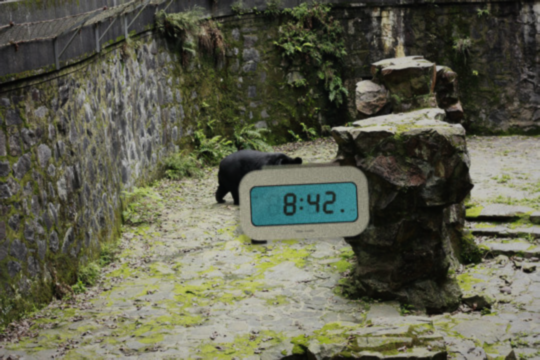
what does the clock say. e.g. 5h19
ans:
8h42
